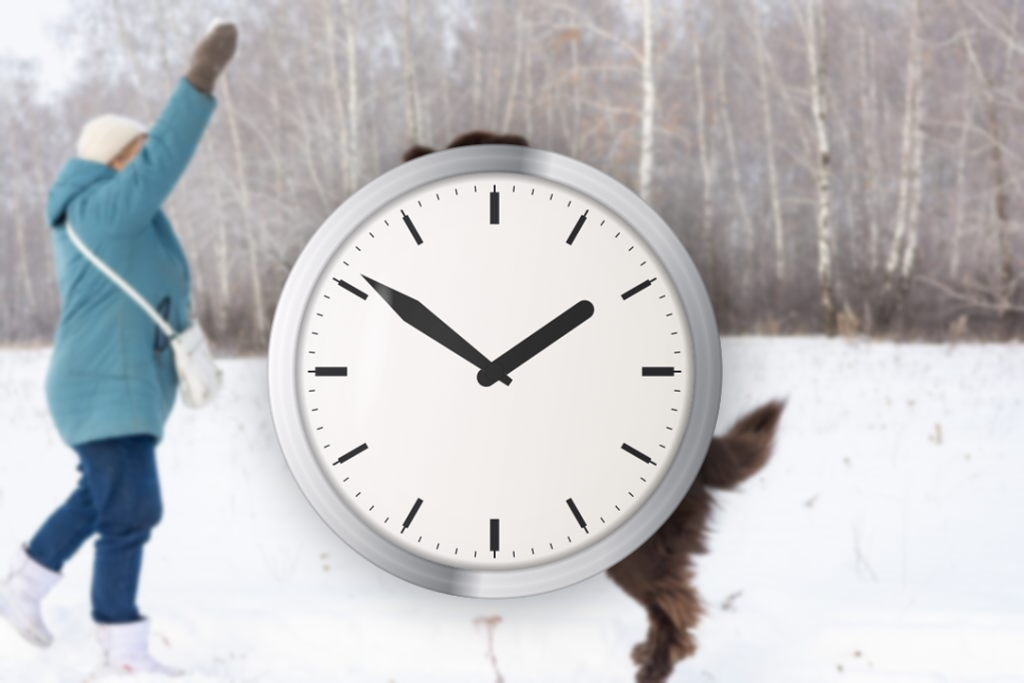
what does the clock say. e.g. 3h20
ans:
1h51
